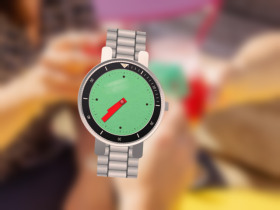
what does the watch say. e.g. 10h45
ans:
7h37
